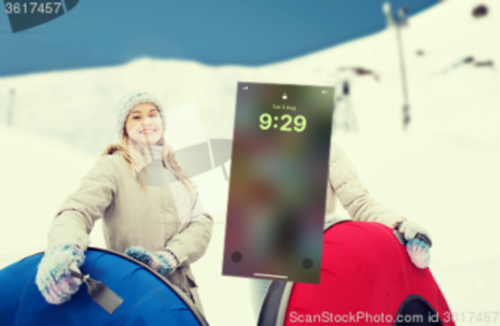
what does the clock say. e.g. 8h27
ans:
9h29
